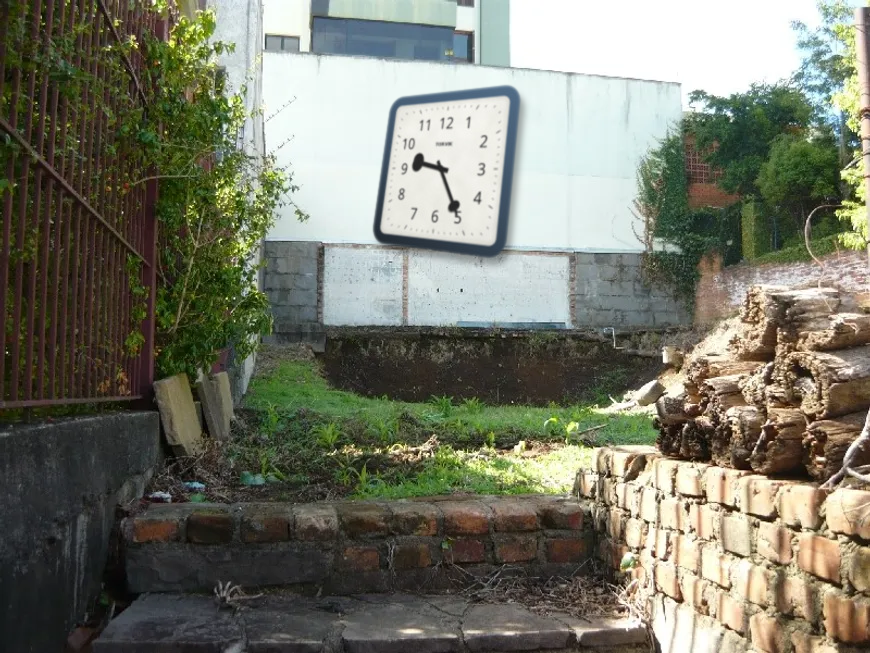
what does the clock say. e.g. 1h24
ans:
9h25
